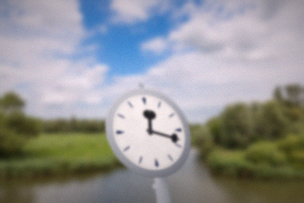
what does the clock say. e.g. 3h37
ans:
12h18
